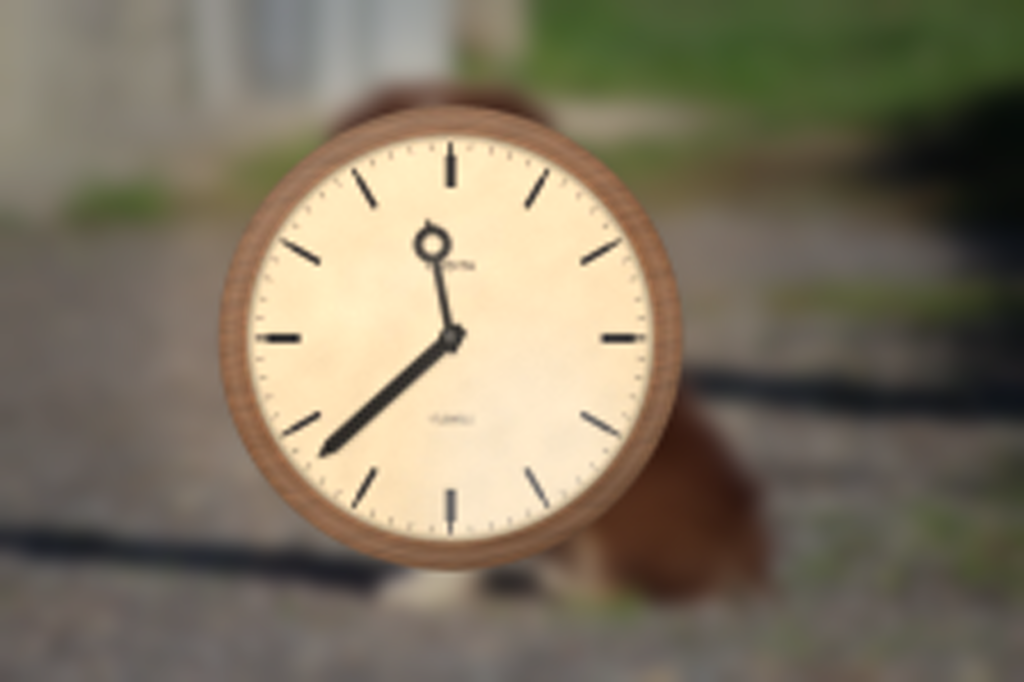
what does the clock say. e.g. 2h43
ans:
11h38
